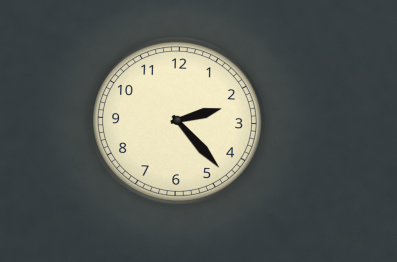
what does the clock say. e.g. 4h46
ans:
2h23
